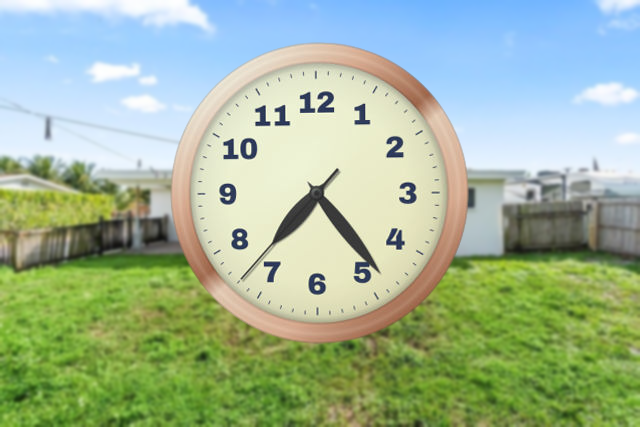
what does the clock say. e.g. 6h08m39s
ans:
7h23m37s
